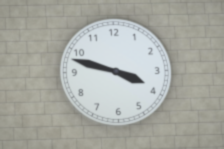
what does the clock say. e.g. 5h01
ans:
3h48
